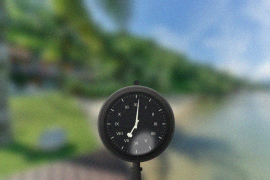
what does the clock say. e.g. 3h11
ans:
7h01
